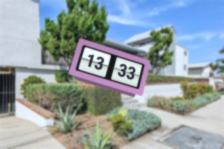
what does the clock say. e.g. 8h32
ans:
13h33
